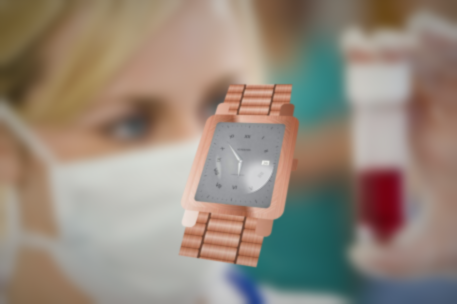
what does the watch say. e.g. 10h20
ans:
5h53
